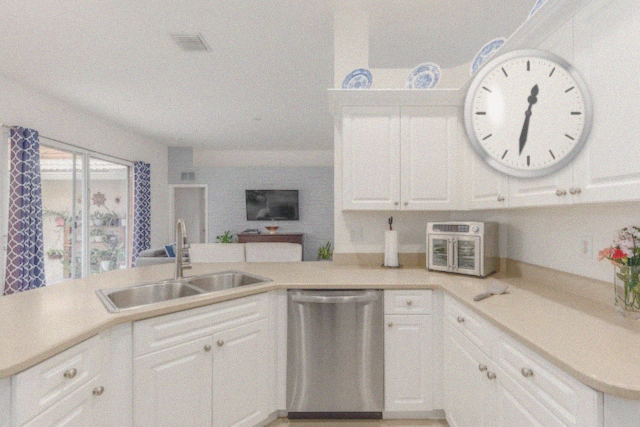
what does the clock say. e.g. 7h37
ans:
12h32
